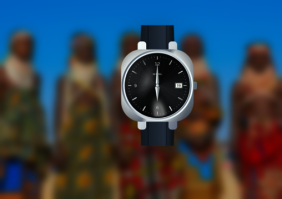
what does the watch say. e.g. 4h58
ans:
6h00
